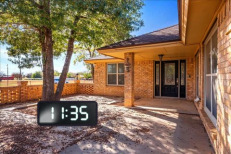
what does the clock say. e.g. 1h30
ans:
11h35
